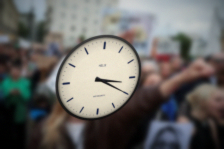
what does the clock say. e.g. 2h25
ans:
3h20
